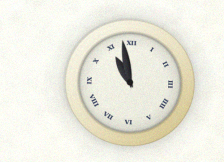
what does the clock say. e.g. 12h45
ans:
10h58
